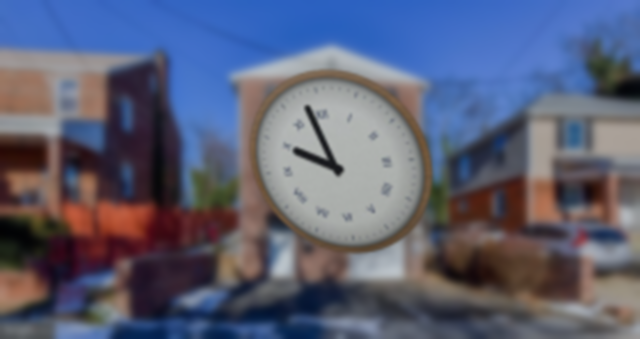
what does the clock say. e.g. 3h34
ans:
9h58
